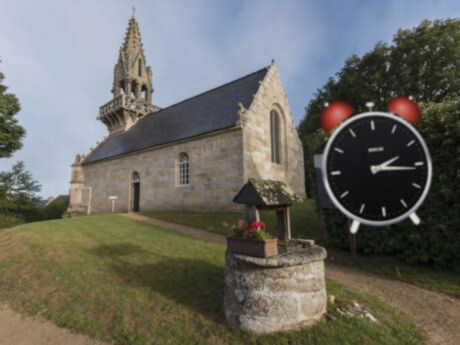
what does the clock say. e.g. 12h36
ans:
2h16
